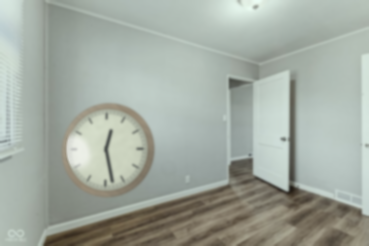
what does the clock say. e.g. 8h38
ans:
12h28
